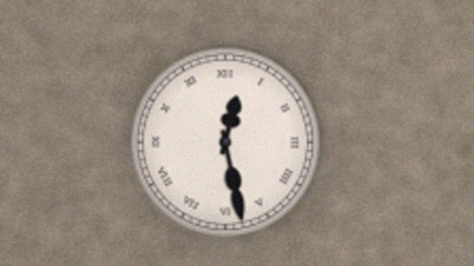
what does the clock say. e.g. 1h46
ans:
12h28
